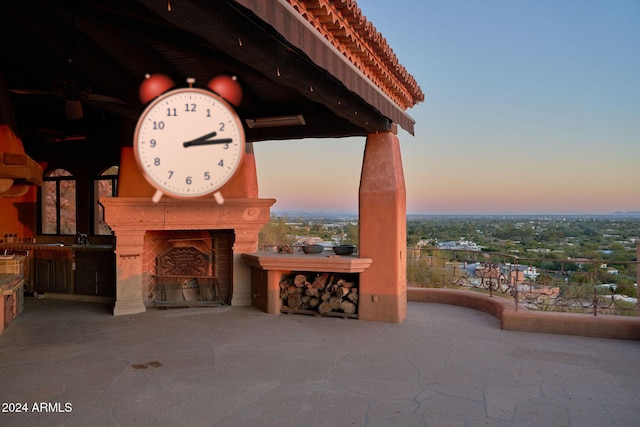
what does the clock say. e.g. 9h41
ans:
2h14
